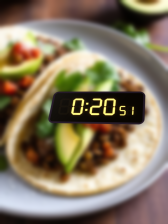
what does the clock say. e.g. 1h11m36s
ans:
0h20m51s
